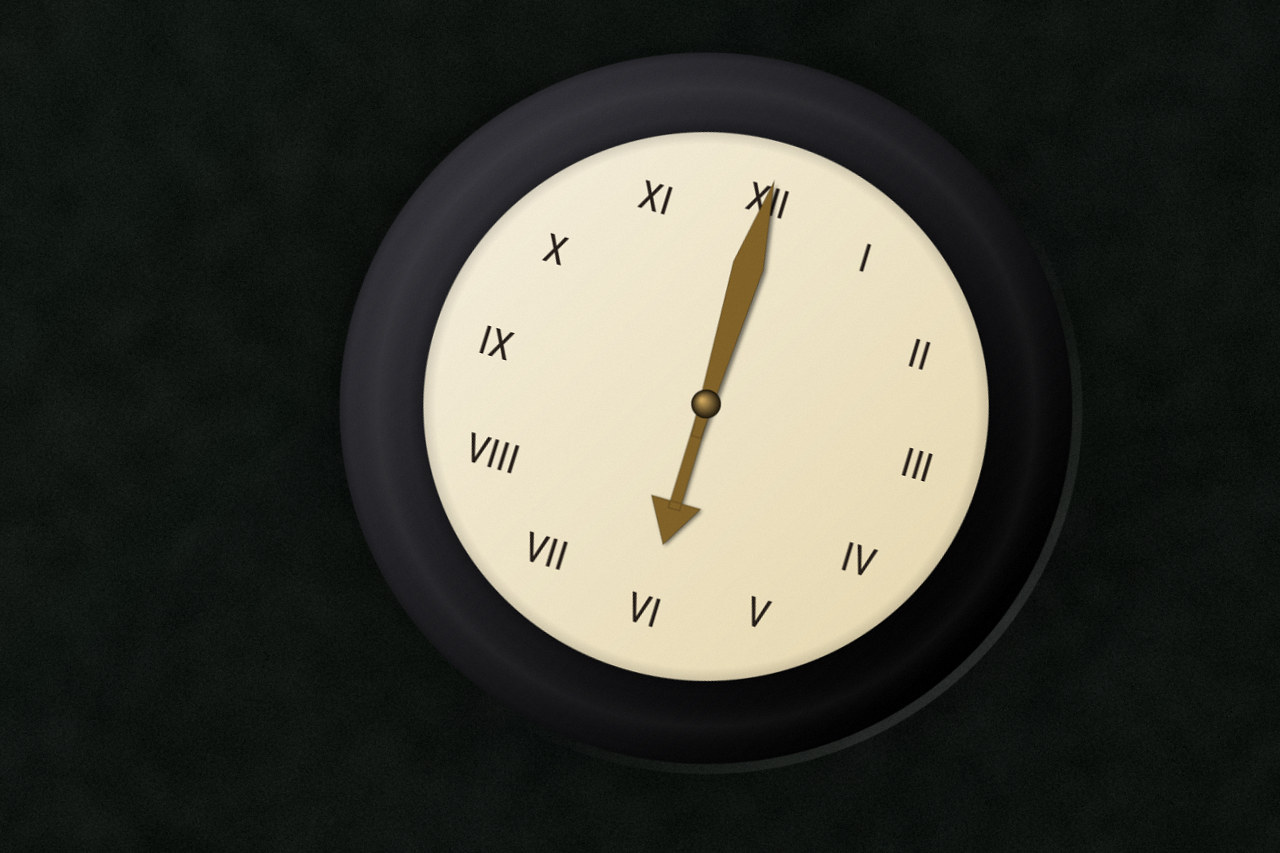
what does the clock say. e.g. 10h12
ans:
6h00
